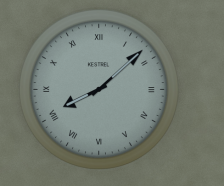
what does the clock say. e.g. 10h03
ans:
8h08
